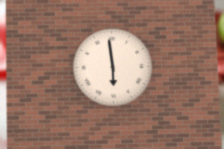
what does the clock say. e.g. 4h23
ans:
5h59
